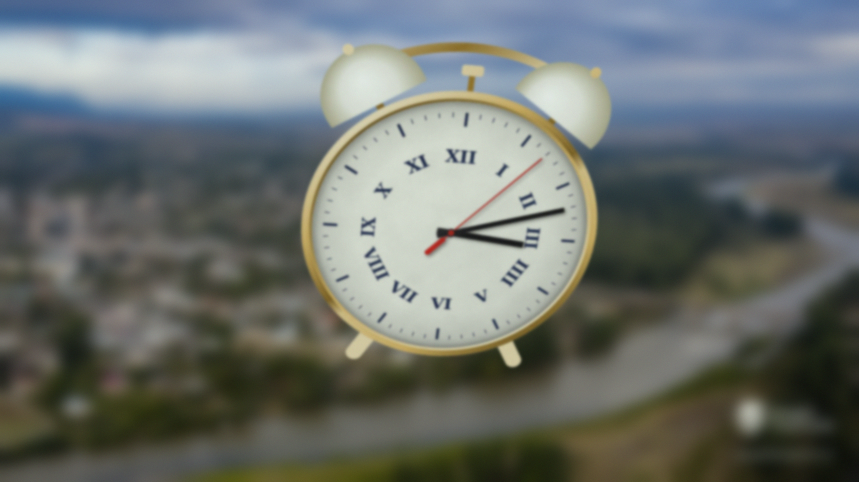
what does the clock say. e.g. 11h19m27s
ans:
3h12m07s
